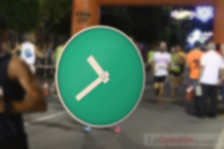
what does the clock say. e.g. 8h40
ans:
10h39
